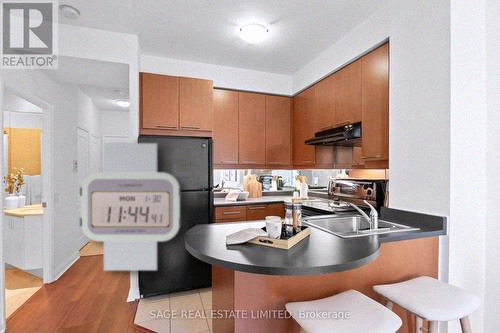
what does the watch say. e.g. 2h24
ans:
11h44
